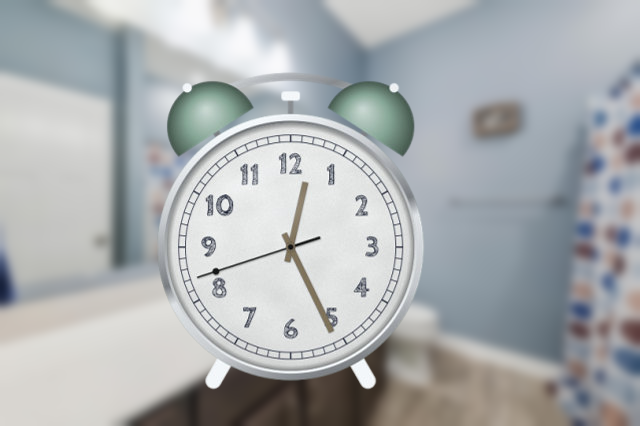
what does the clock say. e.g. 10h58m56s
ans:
12h25m42s
